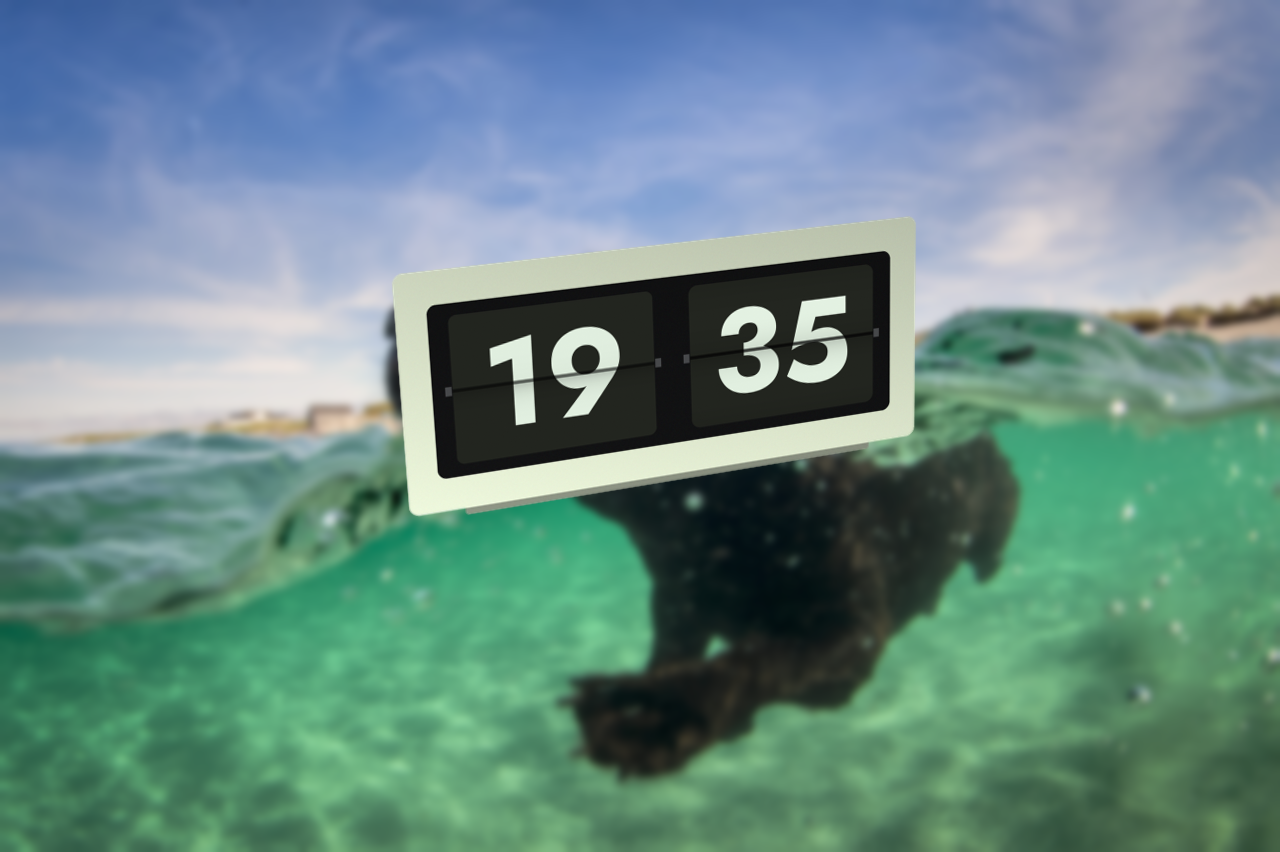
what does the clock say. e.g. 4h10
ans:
19h35
